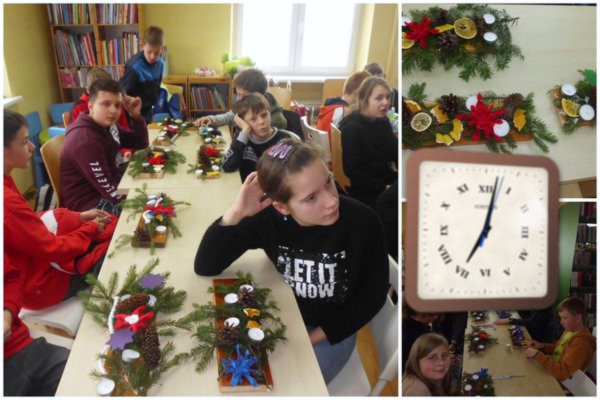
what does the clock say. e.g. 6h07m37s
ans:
7h02m03s
